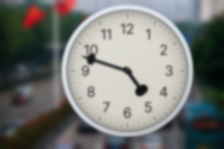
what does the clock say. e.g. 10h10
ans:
4h48
